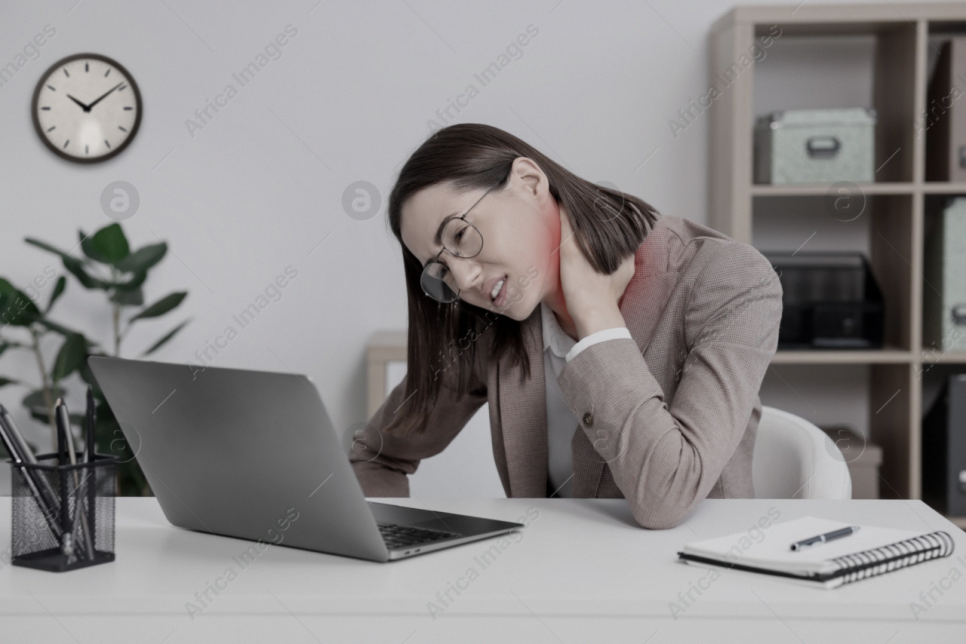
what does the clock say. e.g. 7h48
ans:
10h09
